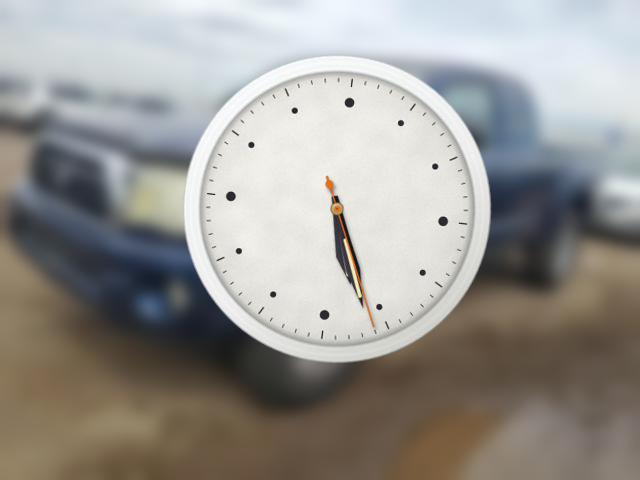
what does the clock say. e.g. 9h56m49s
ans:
5h26m26s
